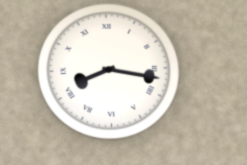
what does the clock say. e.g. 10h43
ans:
8h17
